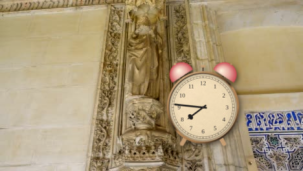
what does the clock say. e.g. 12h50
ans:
7h46
